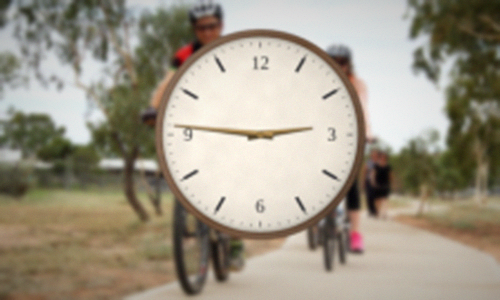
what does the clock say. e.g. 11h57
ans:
2h46
